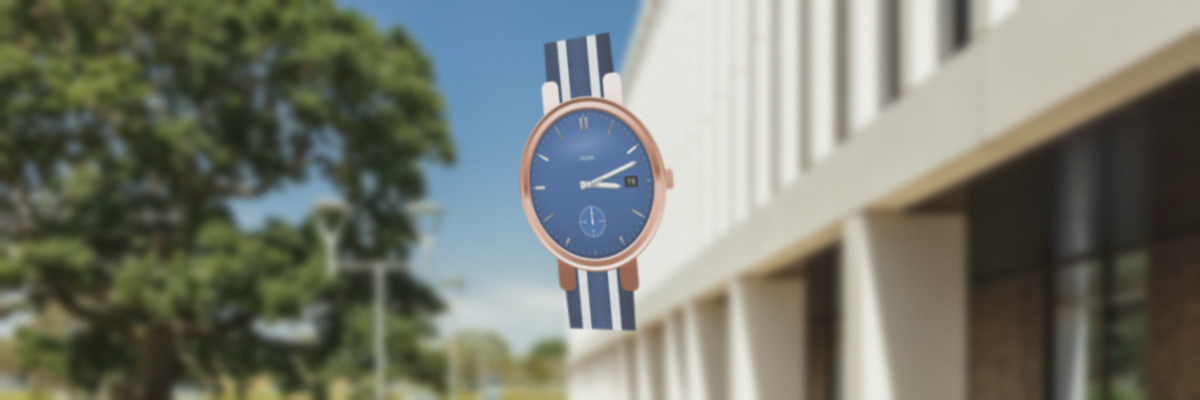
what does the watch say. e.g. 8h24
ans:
3h12
